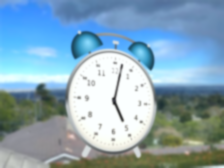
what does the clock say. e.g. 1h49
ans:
5h02
